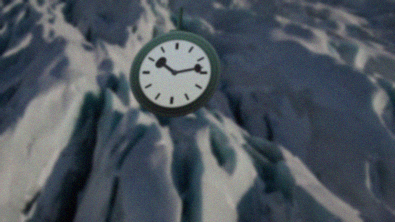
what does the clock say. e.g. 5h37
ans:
10h13
